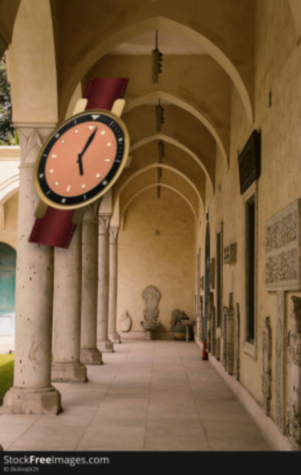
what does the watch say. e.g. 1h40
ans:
5h02
